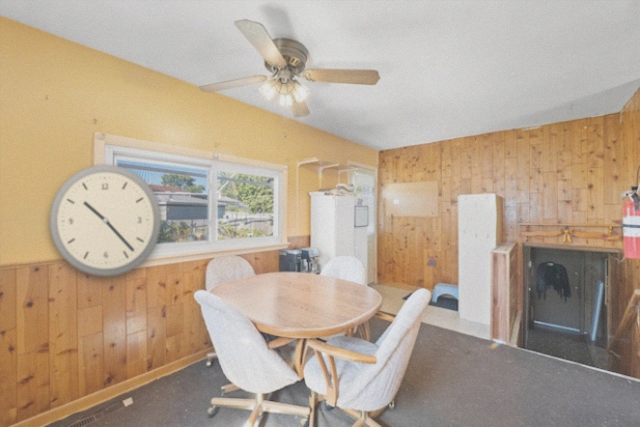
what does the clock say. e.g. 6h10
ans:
10h23
